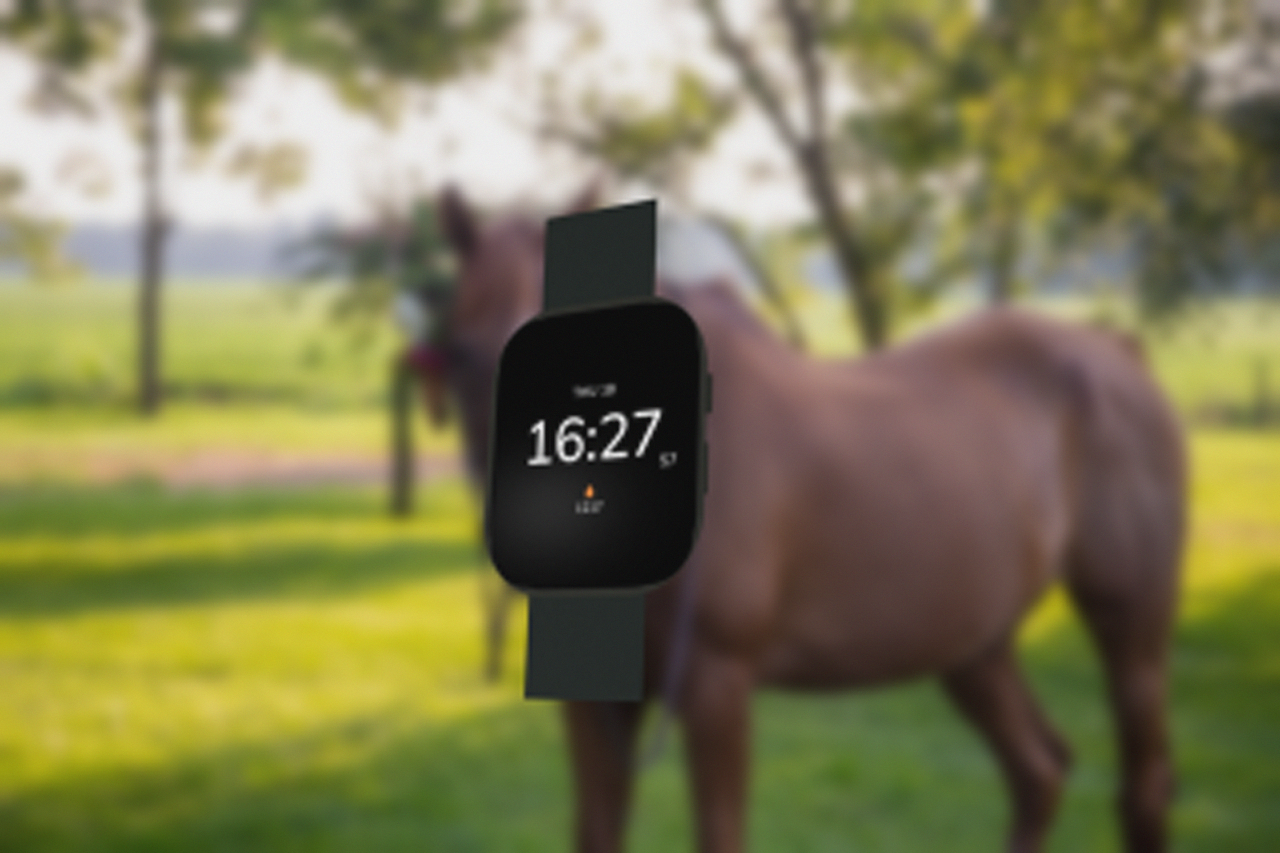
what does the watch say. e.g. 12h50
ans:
16h27
